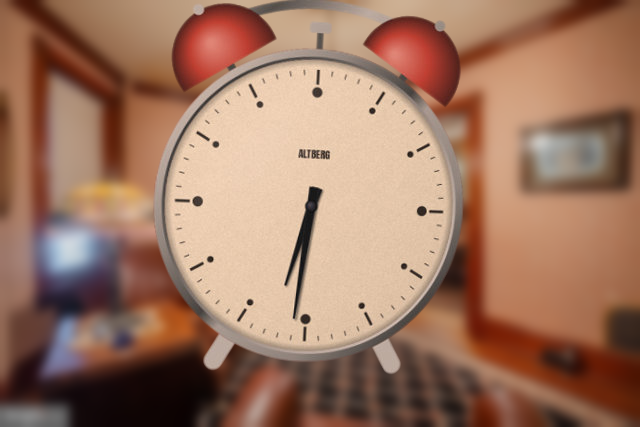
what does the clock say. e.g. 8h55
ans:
6h31
